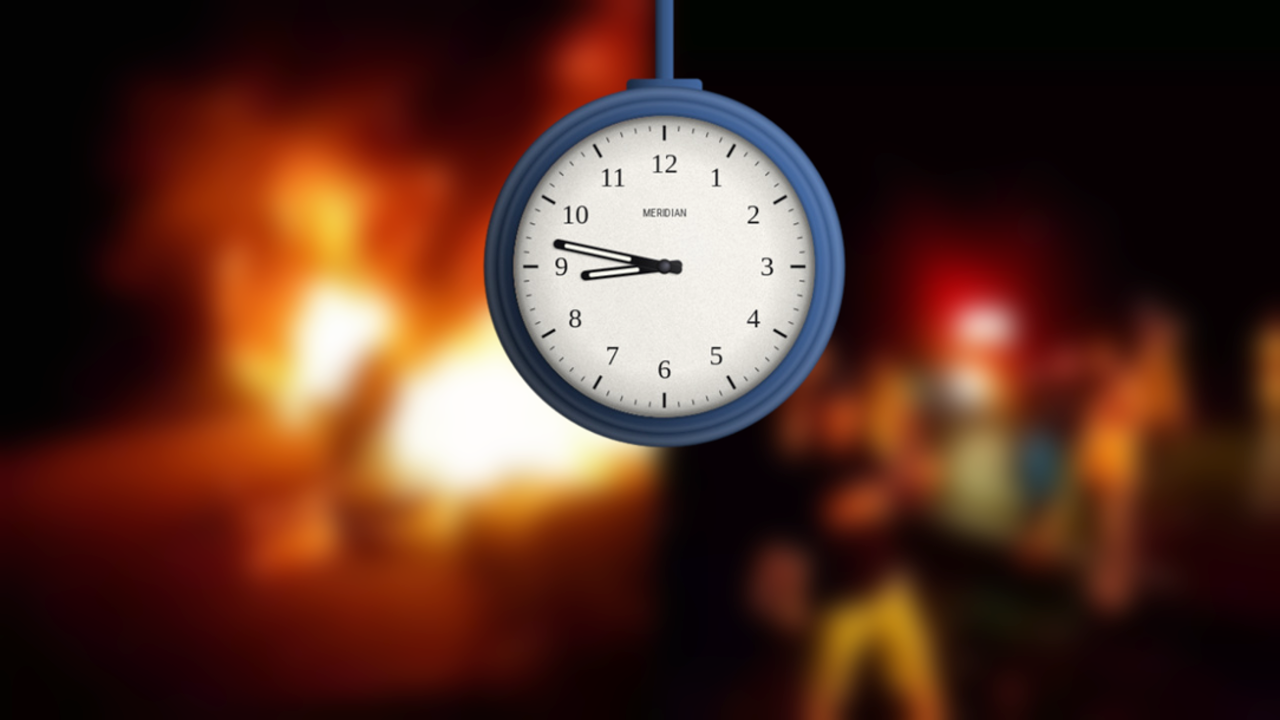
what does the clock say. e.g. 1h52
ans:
8h47
